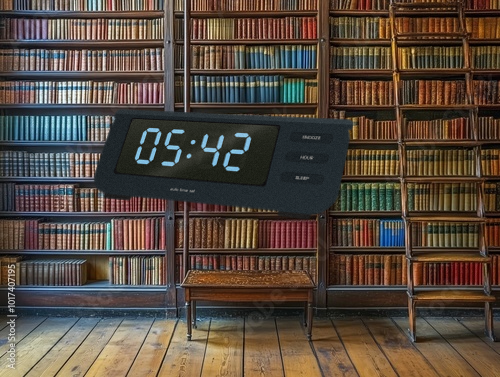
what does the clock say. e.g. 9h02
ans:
5h42
